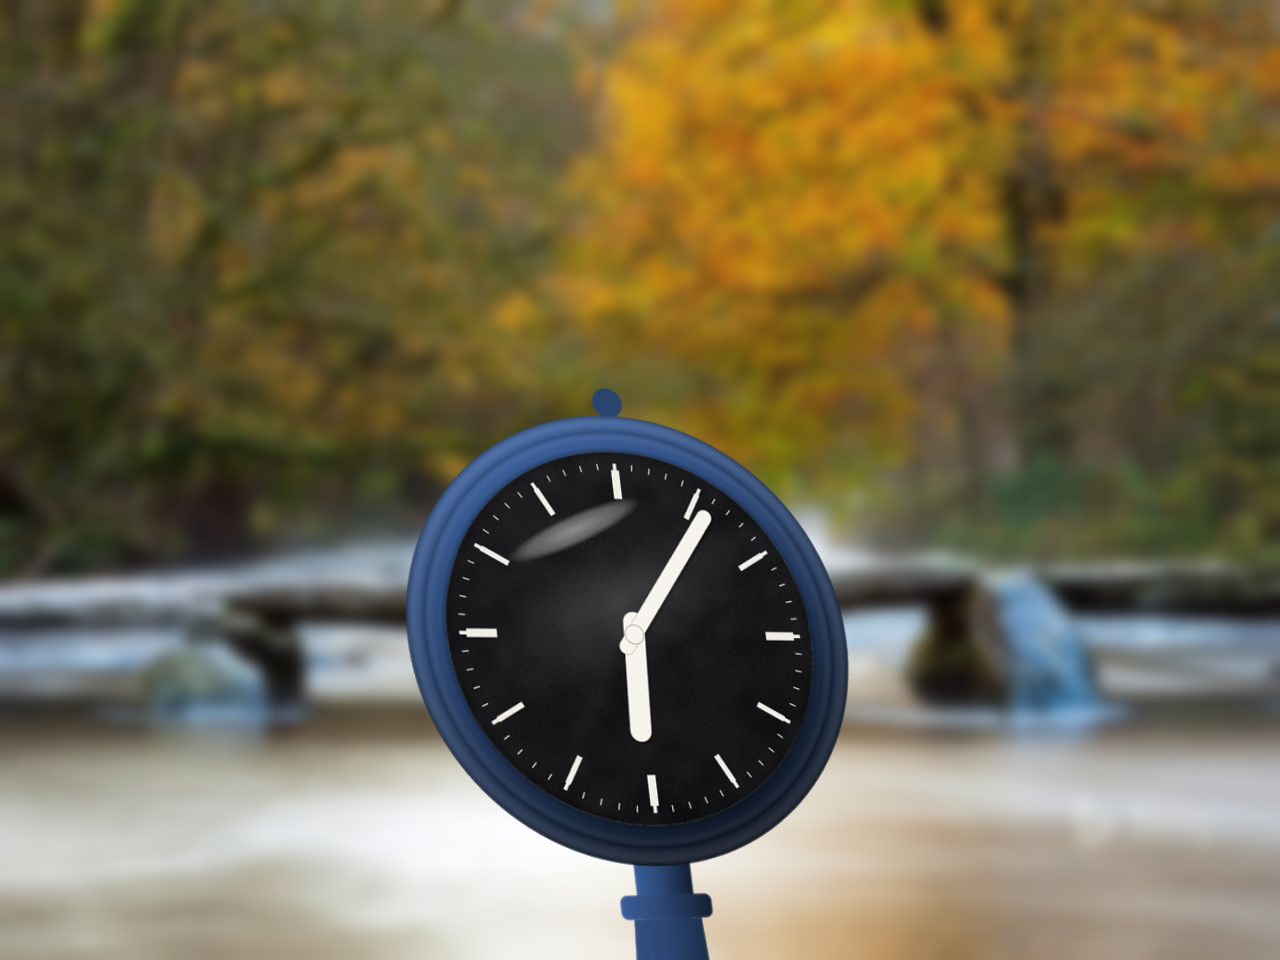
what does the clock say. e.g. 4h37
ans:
6h06
